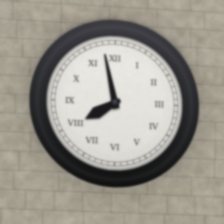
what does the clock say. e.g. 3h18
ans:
7h58
